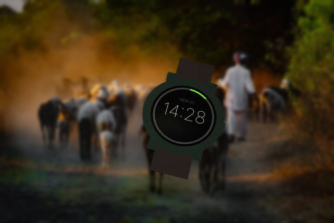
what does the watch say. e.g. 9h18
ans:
14h28
